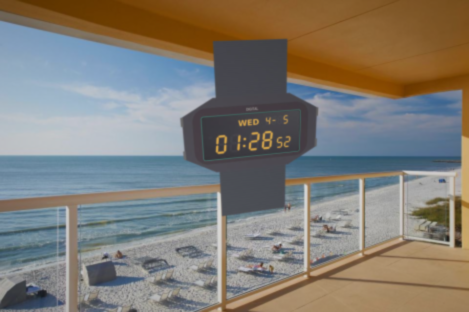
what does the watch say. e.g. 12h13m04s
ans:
1h28m52s
